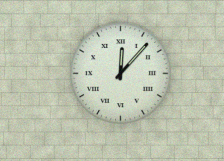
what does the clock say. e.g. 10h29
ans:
12h07
